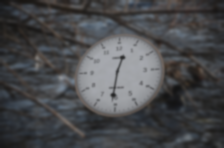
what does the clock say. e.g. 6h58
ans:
12h31
